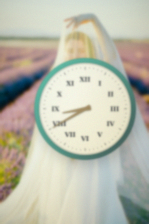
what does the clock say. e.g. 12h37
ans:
8h40
